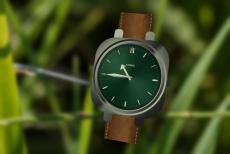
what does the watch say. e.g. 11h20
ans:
10h45
